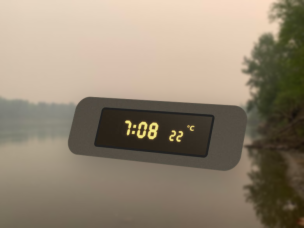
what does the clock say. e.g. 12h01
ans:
7h08
